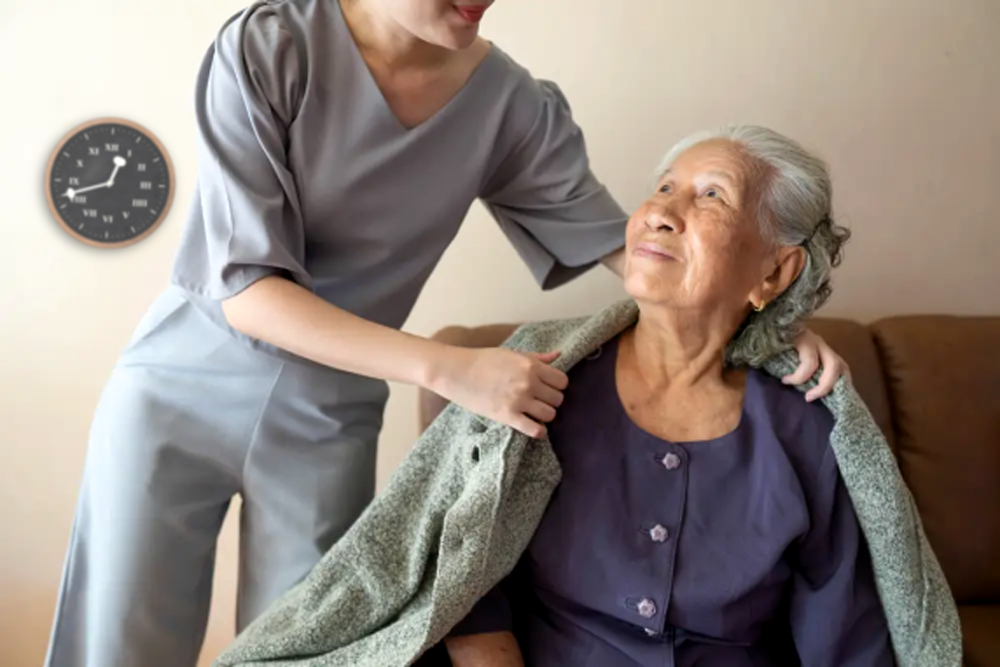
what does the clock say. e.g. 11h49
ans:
12h42
